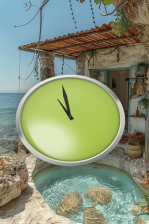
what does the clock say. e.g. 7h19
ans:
10h58
